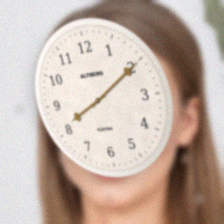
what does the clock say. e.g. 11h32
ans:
8h10
